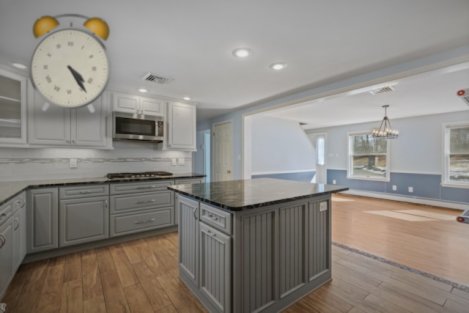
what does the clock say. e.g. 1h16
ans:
4h24
